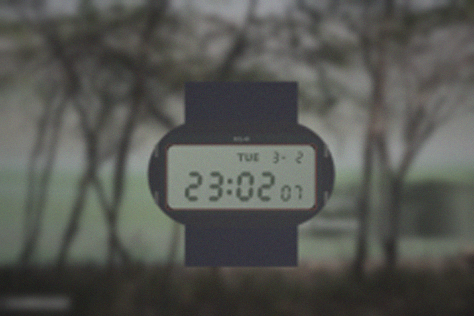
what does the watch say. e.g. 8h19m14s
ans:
23h02m07s
